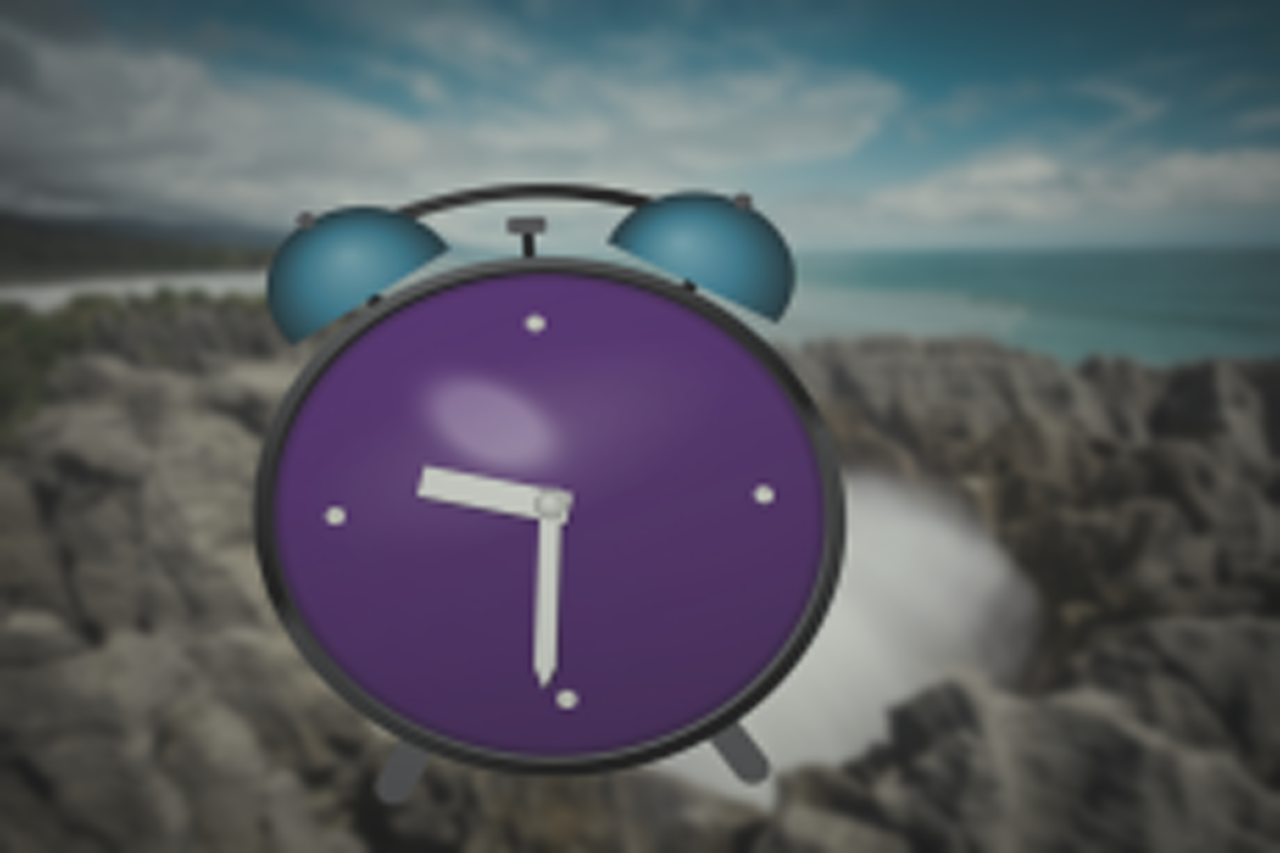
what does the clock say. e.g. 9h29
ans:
9h31
